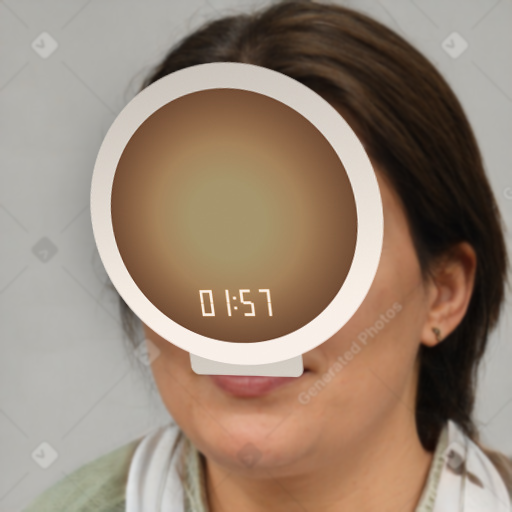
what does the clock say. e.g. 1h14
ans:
1h57
